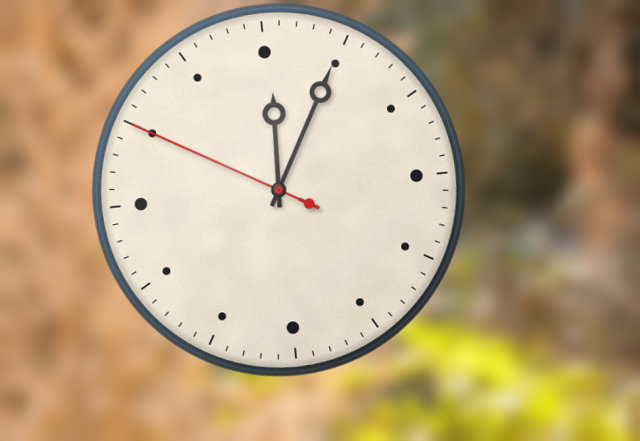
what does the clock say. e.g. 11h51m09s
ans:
12h04m50s
